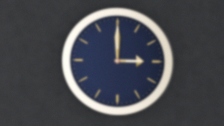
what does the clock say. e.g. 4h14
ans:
3h00
